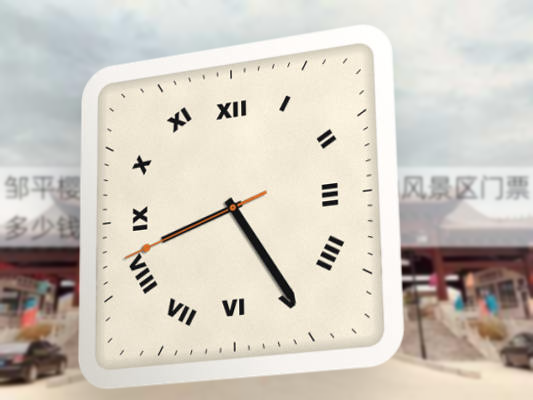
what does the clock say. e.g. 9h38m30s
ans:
8h24m42s
